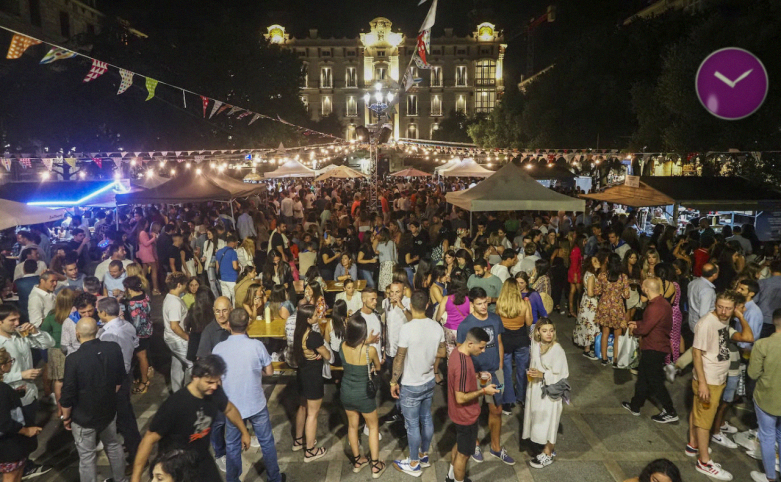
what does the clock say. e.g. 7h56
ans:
10h09
